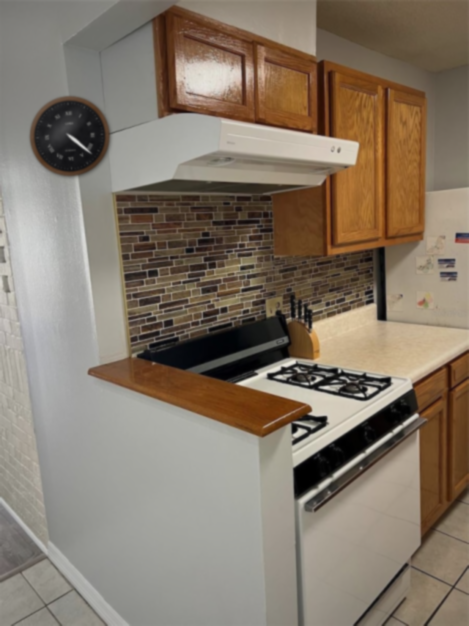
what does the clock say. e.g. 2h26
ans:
4h22
